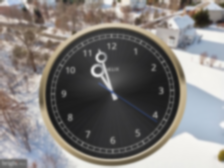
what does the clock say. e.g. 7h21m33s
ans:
10h57m21s
